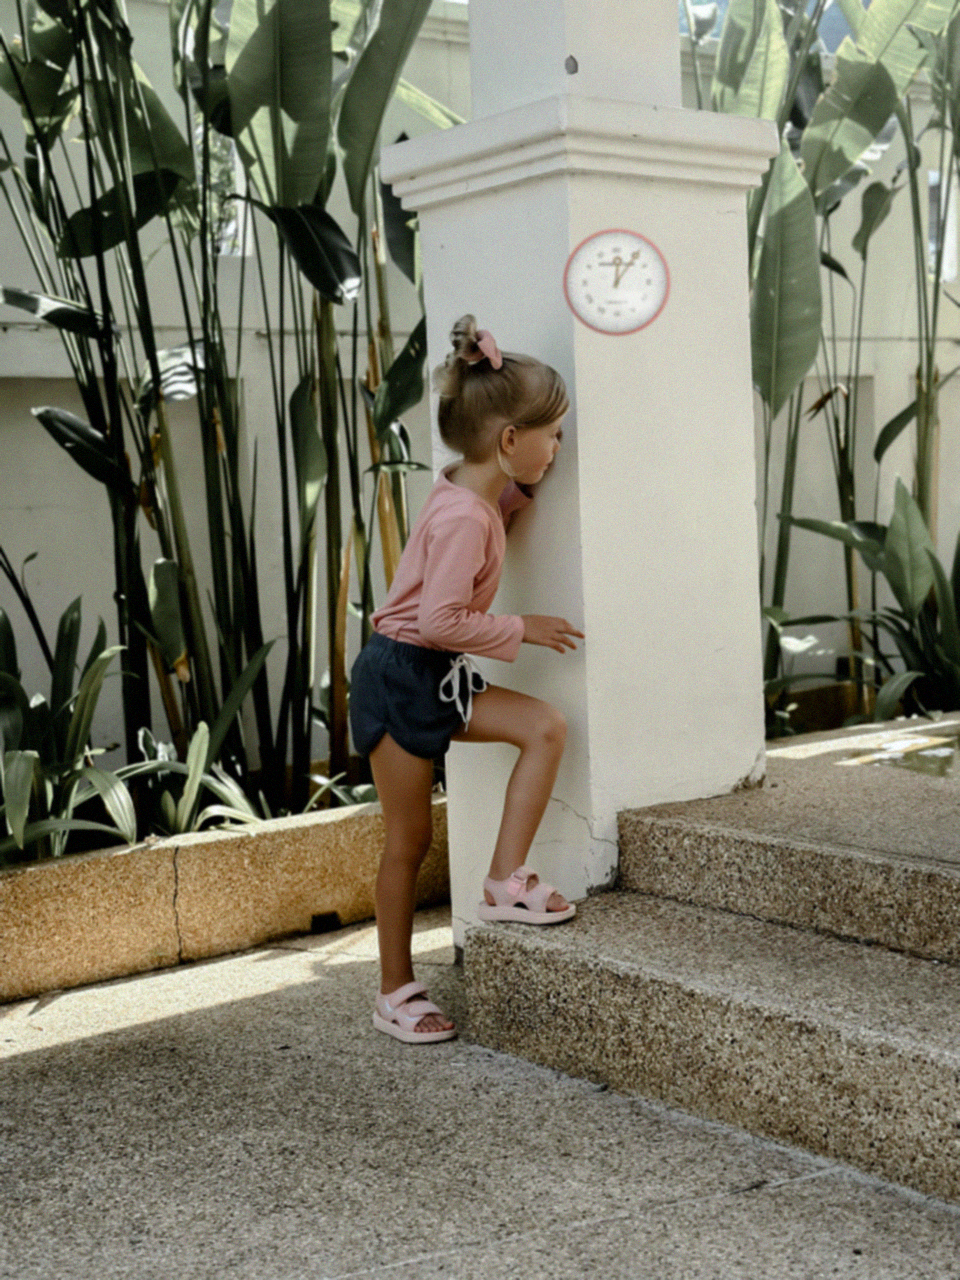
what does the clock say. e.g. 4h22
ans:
12h06
